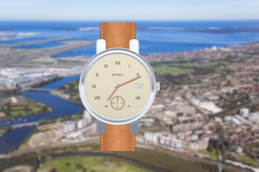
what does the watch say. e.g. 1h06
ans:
7h11
